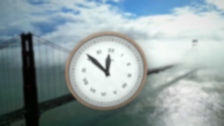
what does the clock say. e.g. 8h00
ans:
11h51
